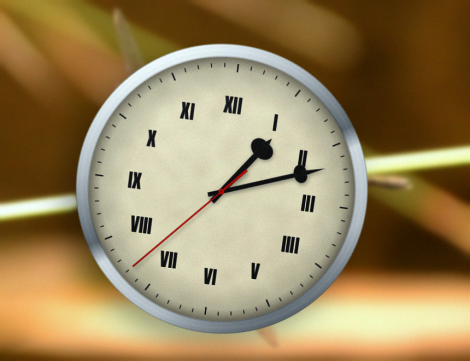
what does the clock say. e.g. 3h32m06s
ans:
1h11m37s
